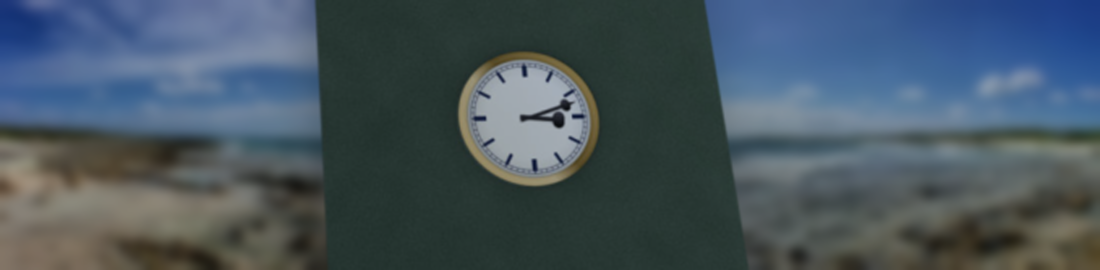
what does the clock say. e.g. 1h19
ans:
3h12
